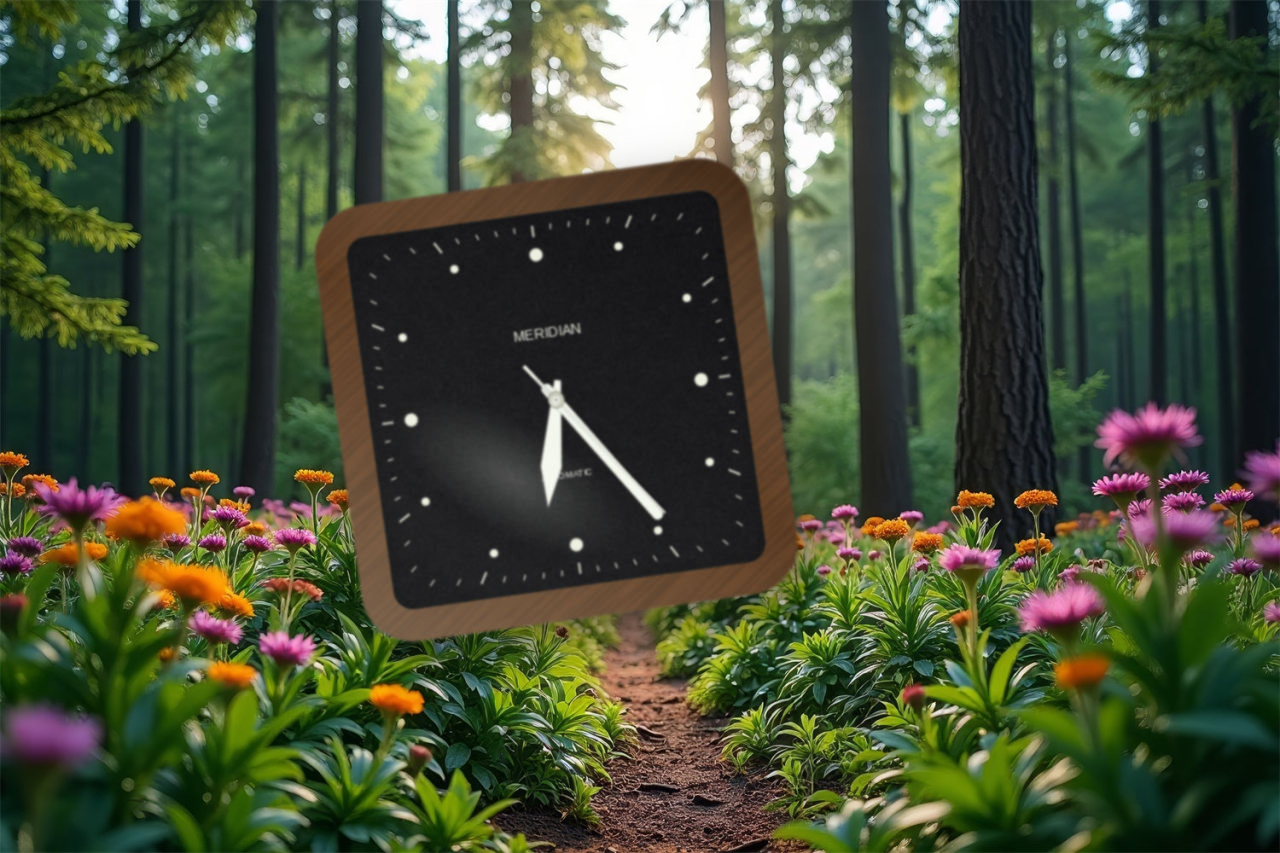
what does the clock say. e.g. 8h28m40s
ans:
6h24m24s
